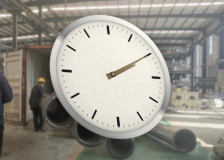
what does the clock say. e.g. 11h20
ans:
2h10
